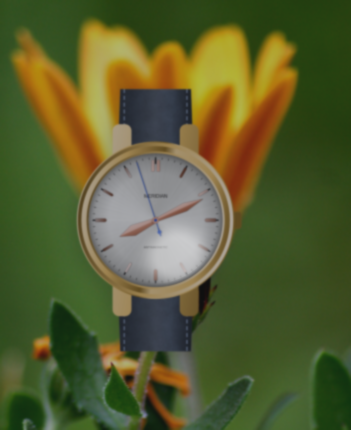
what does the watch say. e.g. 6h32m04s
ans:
8h10m57s
